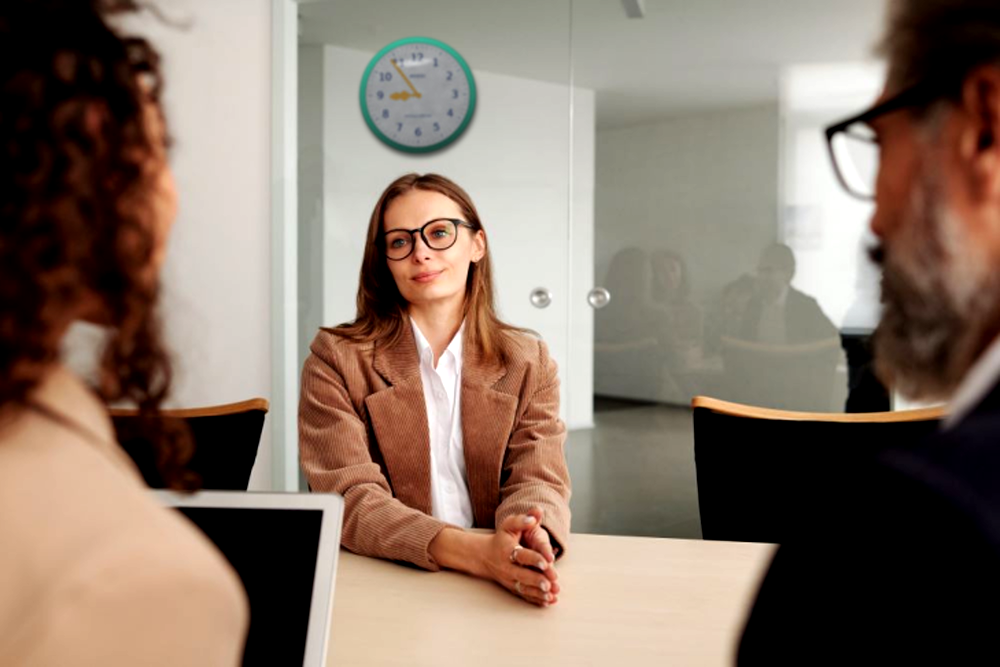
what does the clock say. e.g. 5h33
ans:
8h54
